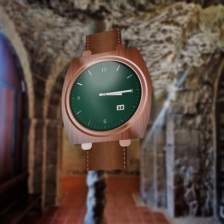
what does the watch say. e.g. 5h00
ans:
3h15
